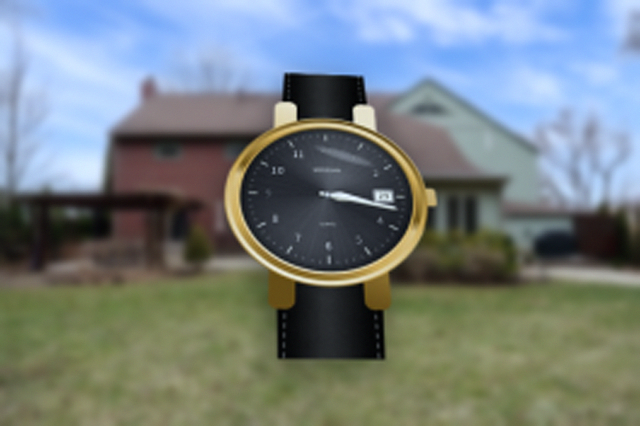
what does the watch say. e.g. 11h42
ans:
3h17
